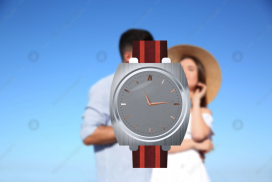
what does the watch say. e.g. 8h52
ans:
11h14
